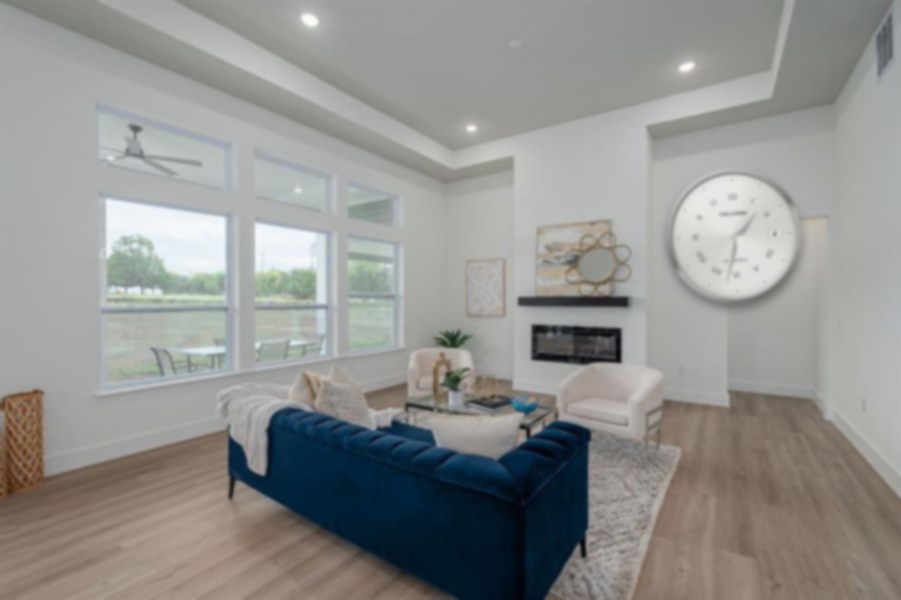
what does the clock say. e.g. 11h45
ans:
1h32
